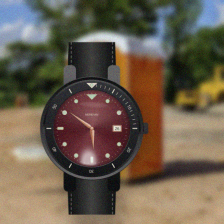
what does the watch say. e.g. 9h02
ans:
5h51
